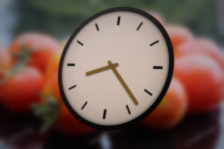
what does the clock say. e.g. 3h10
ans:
8h23
